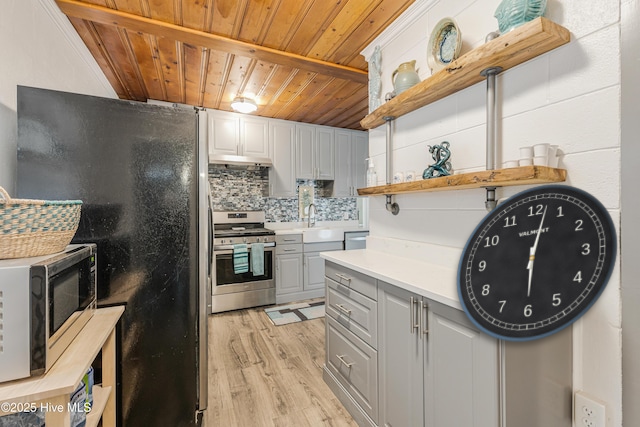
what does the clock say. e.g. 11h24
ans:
6h02
